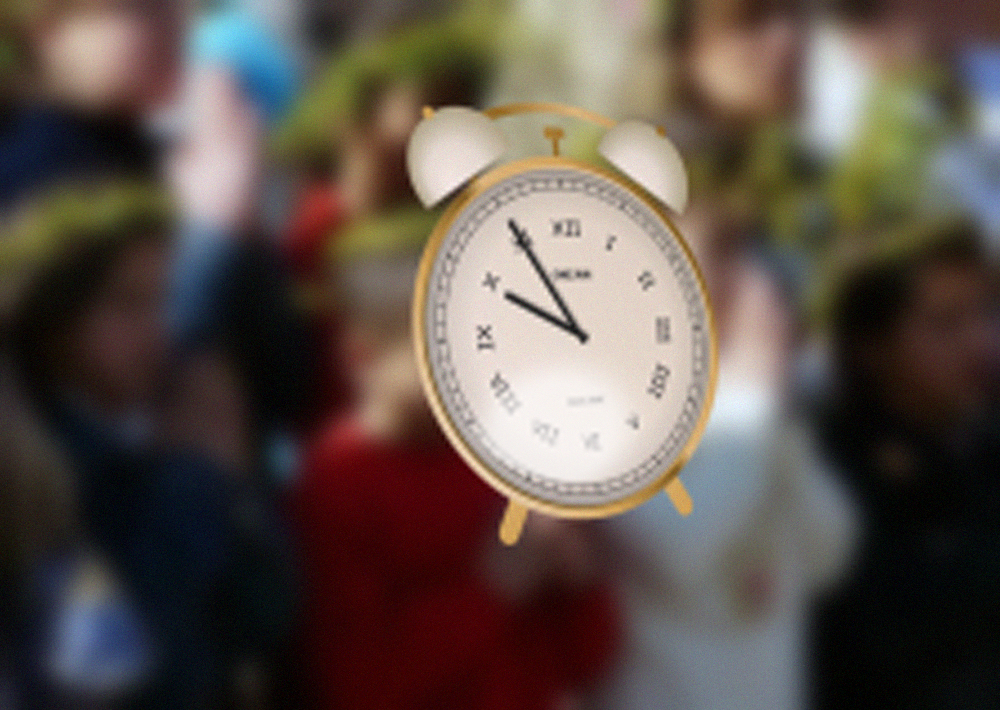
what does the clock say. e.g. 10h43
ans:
9h55
